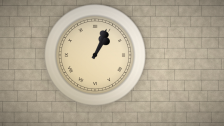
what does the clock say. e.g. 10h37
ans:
1h04
